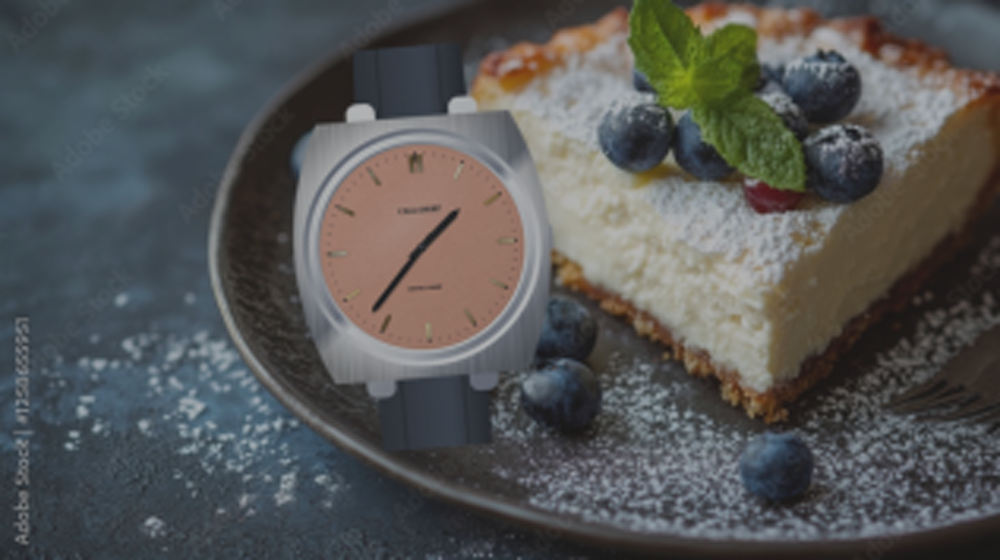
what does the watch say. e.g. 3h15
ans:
1h37
